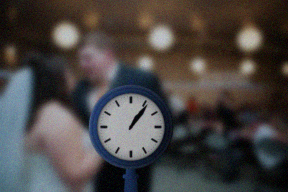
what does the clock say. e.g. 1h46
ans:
1h06
